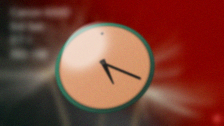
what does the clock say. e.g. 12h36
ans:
5h20
